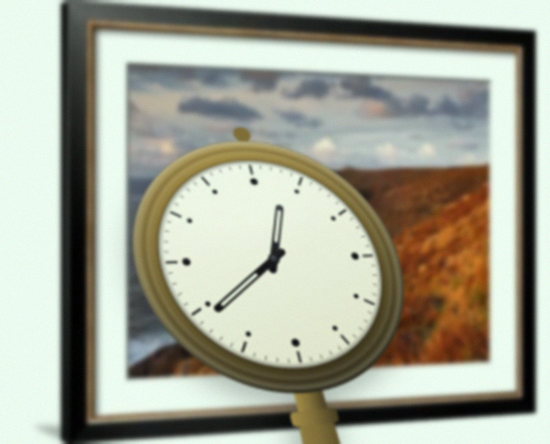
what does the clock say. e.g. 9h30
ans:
12h39
